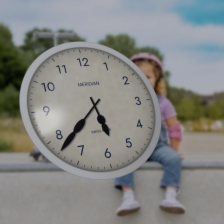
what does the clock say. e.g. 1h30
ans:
5h38
